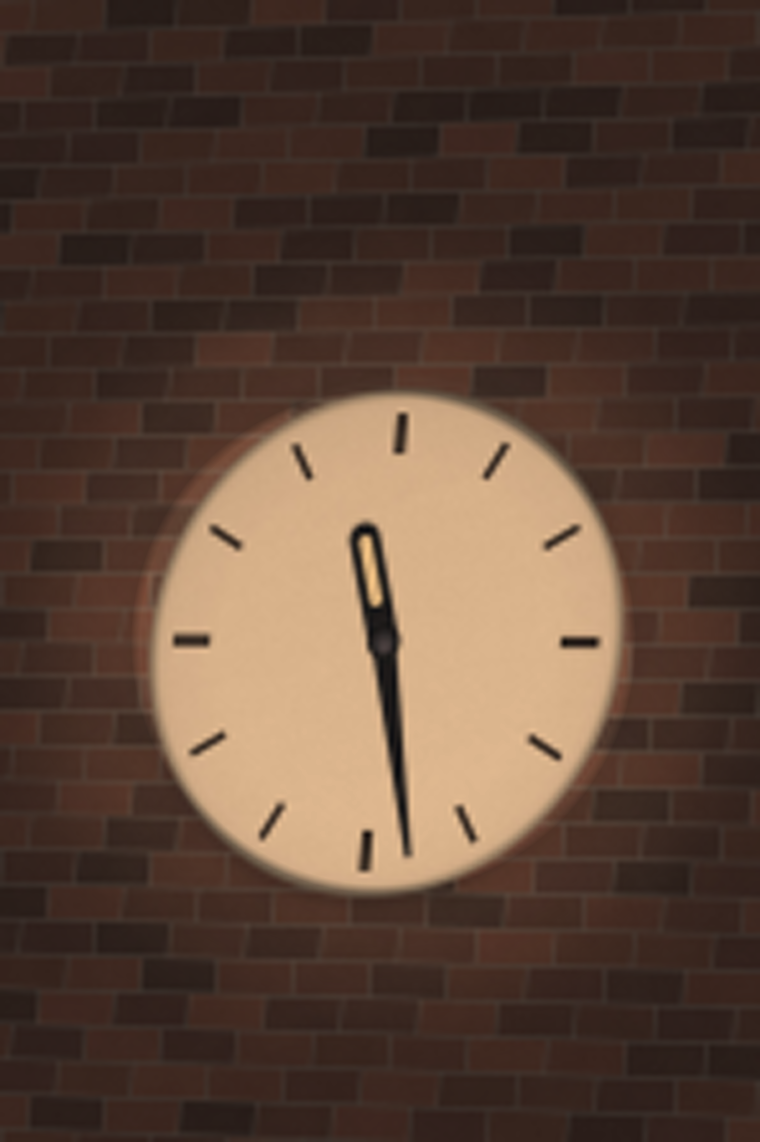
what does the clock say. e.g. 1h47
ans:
11h28
